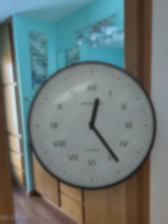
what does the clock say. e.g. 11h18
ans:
12h24
